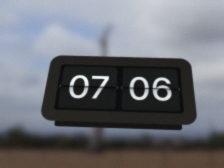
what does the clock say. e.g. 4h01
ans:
7h06
